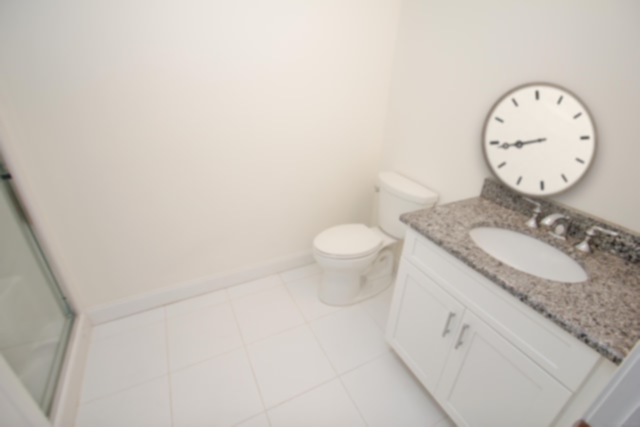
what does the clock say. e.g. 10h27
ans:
8h44
